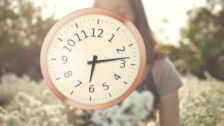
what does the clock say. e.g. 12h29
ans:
6h13
